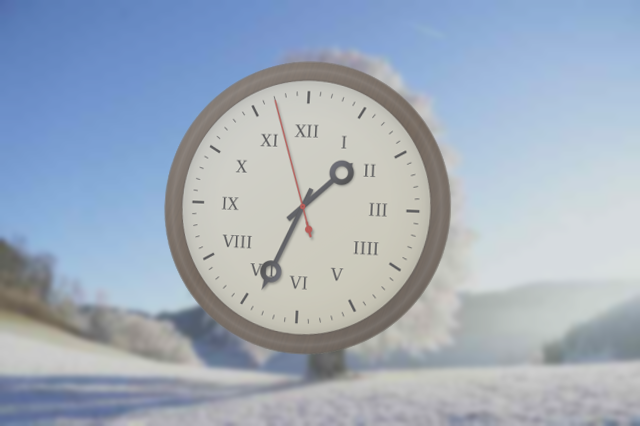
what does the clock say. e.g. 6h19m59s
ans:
1h33m57s
